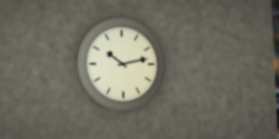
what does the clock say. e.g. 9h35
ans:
10h13
